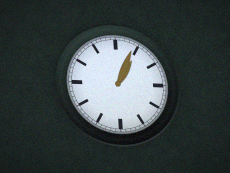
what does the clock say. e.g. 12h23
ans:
1h04
